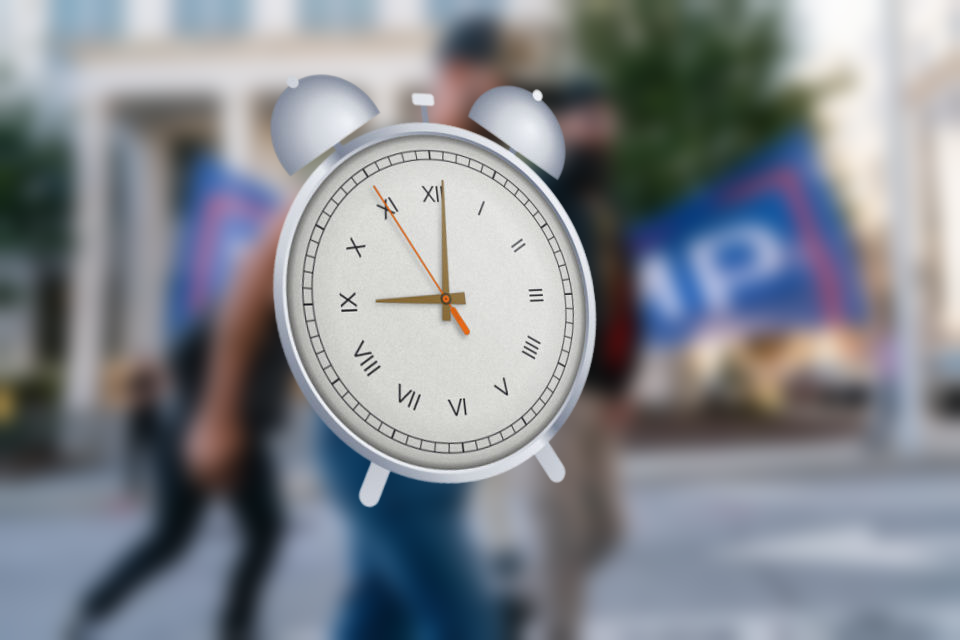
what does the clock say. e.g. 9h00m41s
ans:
9h00m55s
